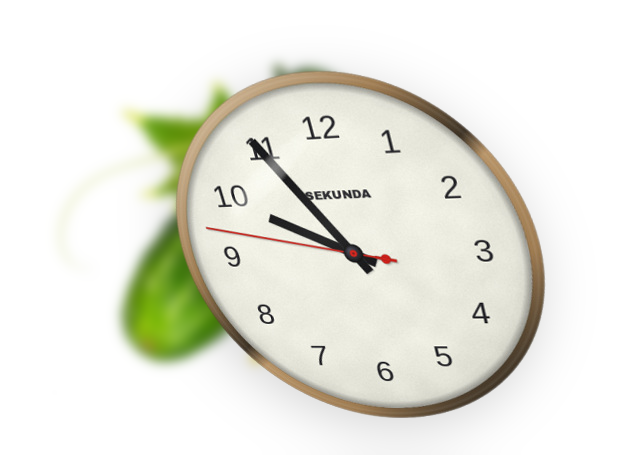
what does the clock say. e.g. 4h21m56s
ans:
9h54m47s
